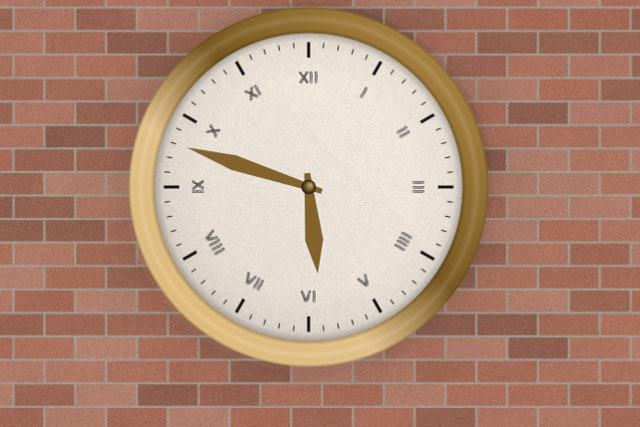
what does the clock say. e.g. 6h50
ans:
5h48
